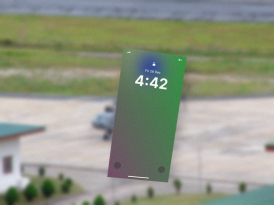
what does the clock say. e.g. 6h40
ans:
4h42
